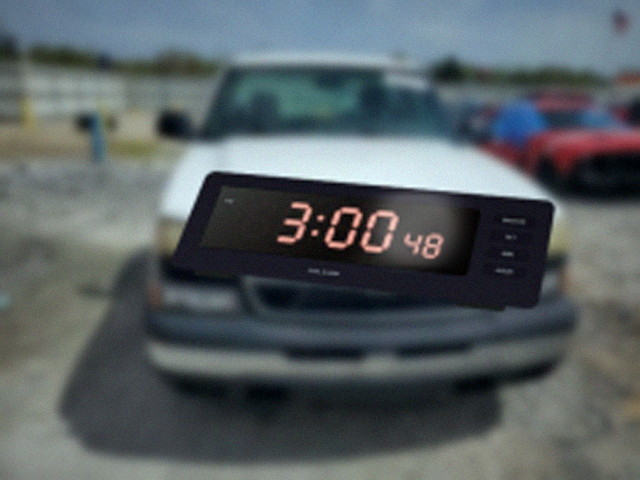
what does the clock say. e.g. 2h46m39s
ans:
3h00m48s
